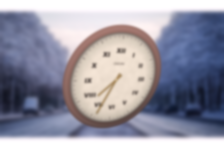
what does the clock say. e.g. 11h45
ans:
7h34
